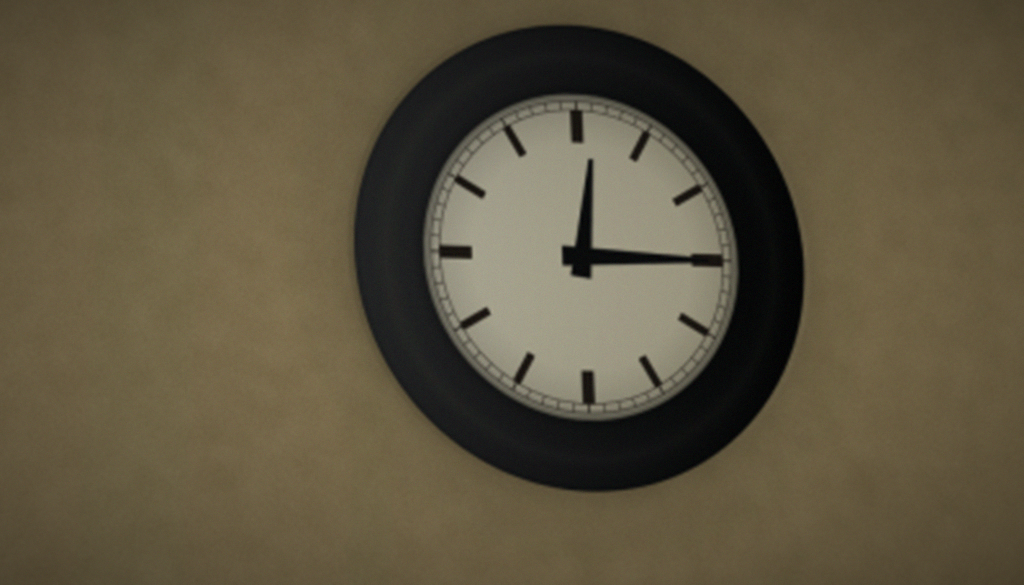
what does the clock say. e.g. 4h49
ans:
12h15
